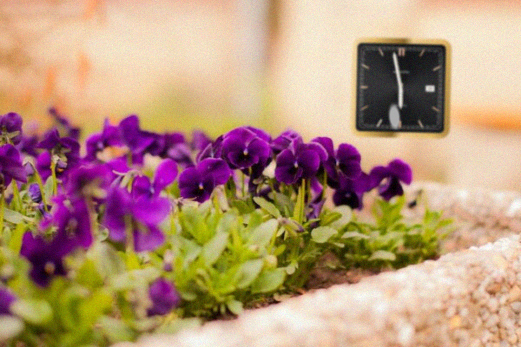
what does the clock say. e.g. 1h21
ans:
5h58
